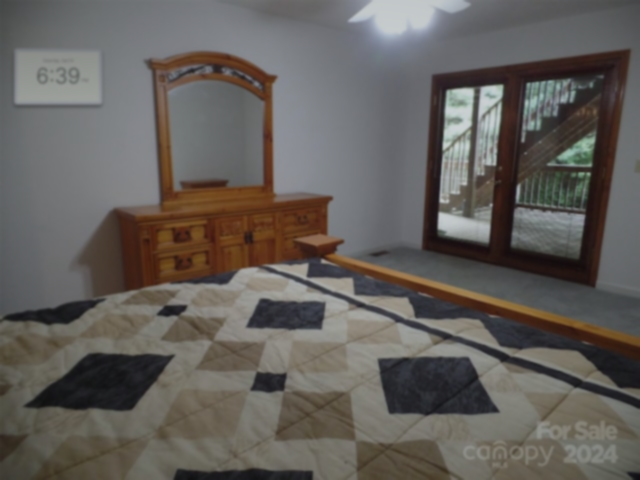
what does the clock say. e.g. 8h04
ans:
6h39
